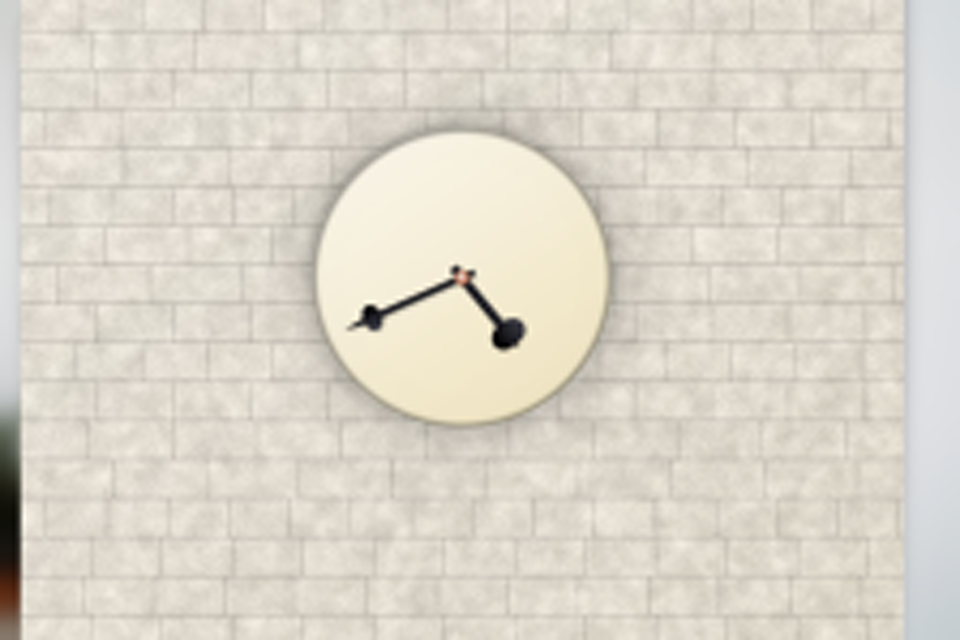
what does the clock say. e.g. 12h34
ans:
4h41
